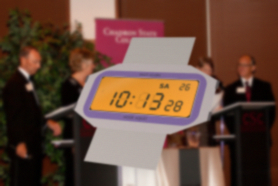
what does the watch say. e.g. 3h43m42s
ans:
10h13m28s
